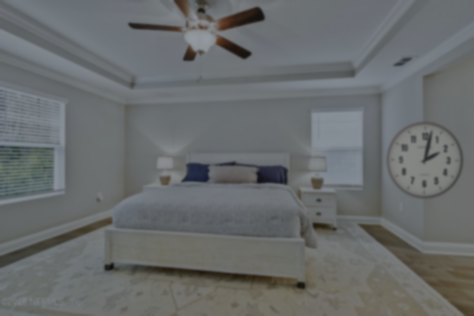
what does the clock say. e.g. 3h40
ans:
2h02
